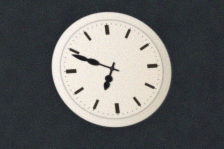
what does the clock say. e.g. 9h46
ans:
6h49
